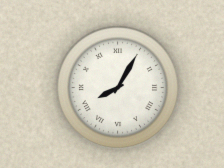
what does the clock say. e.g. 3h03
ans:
8h05
